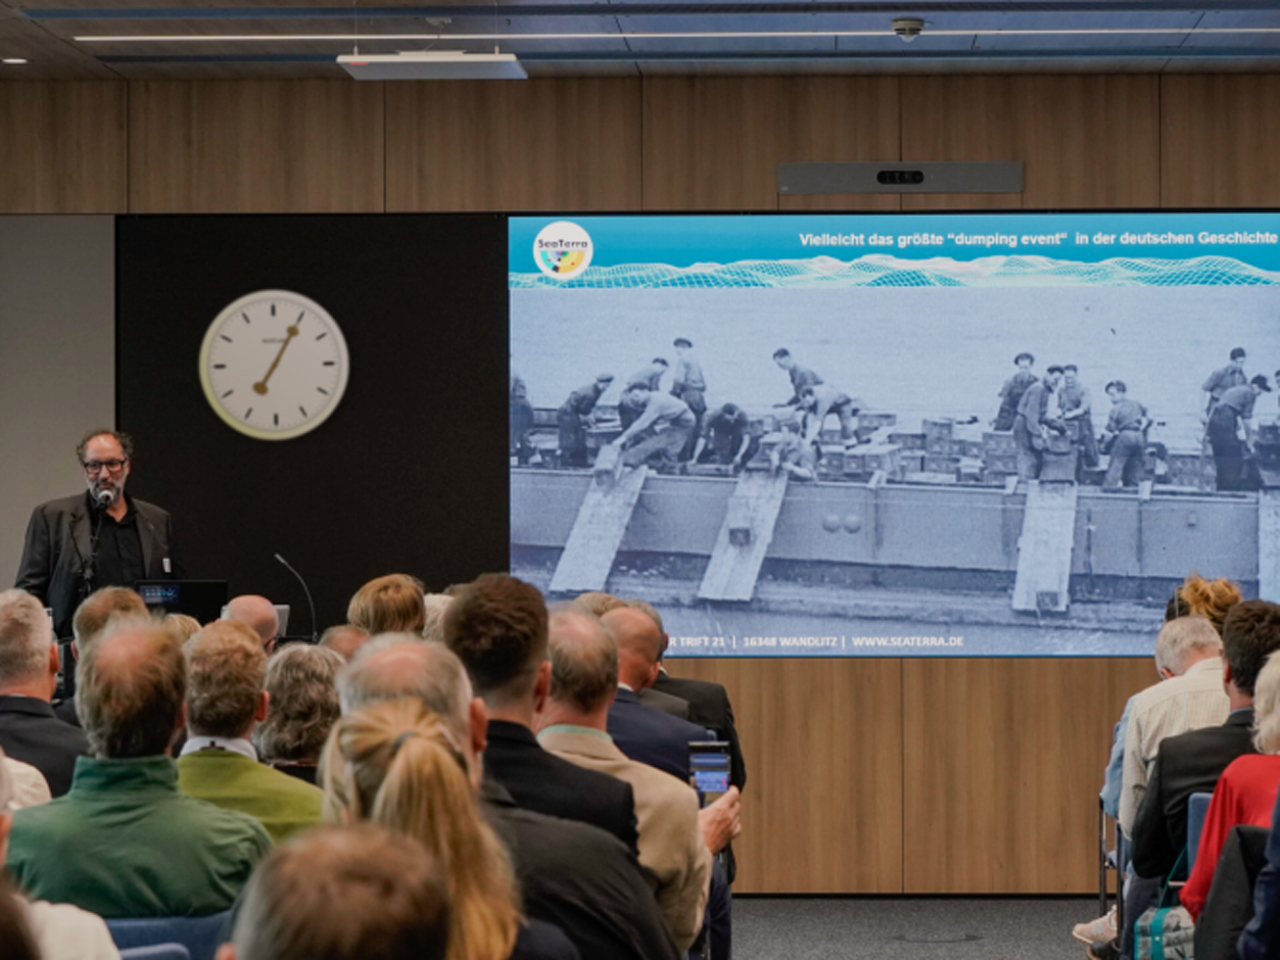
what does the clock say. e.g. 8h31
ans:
7h05
